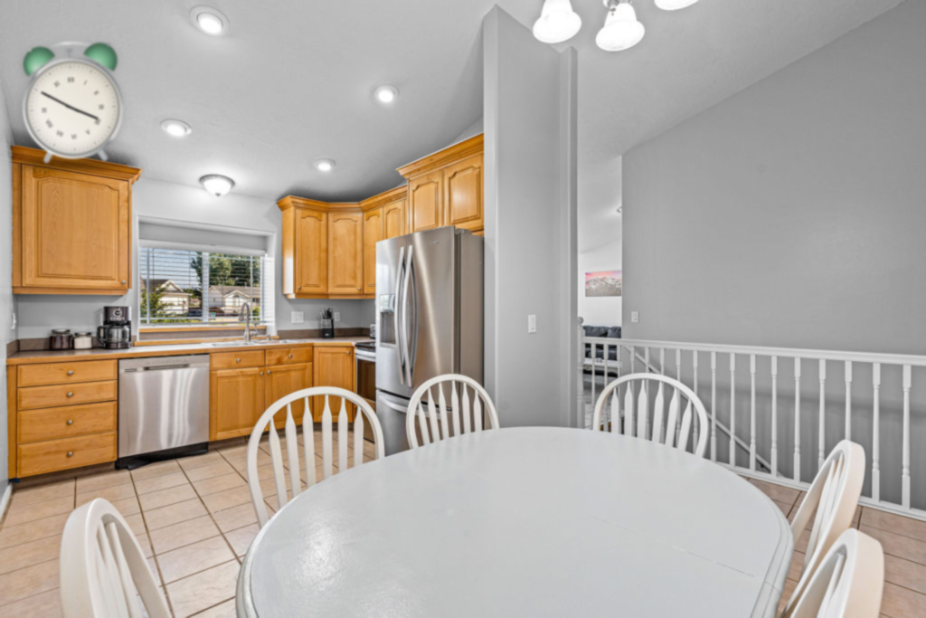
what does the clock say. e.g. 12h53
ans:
3h50
